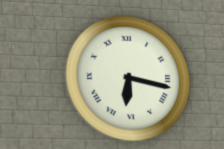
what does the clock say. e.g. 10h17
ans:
6h17
